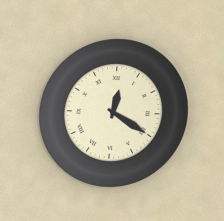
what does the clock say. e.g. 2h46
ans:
12h20
